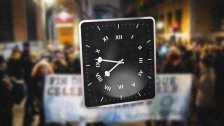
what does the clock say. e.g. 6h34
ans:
7h47
